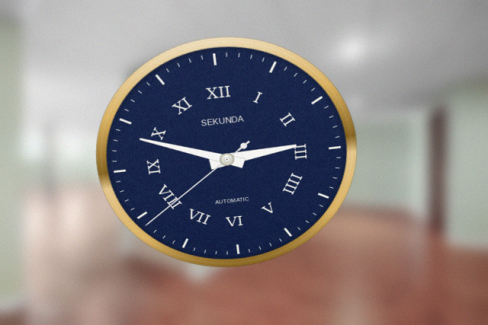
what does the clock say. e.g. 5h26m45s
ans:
2h48m39s
